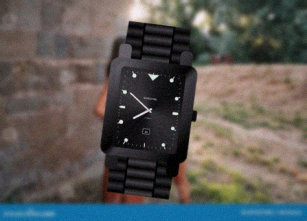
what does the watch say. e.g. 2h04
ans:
7h51
